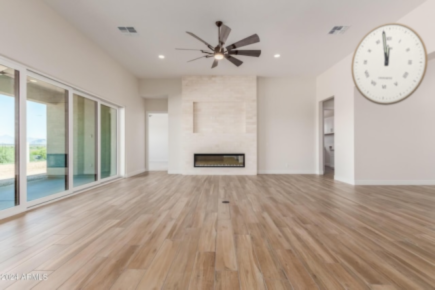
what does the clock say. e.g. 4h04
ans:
11h58
